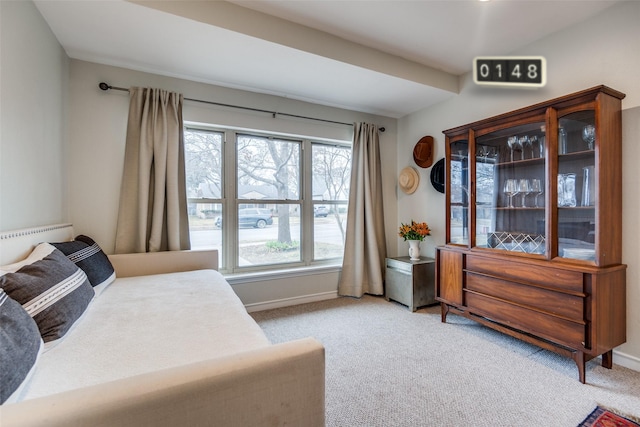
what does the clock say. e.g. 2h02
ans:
1h48
